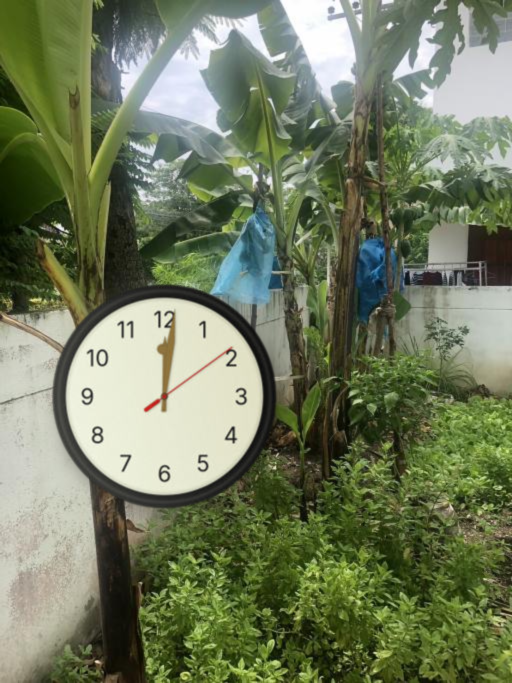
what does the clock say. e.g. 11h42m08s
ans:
12h01m09s
